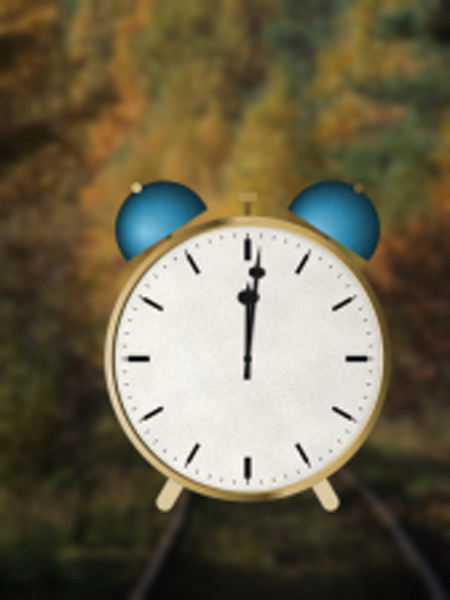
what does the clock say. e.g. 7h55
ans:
12h01
